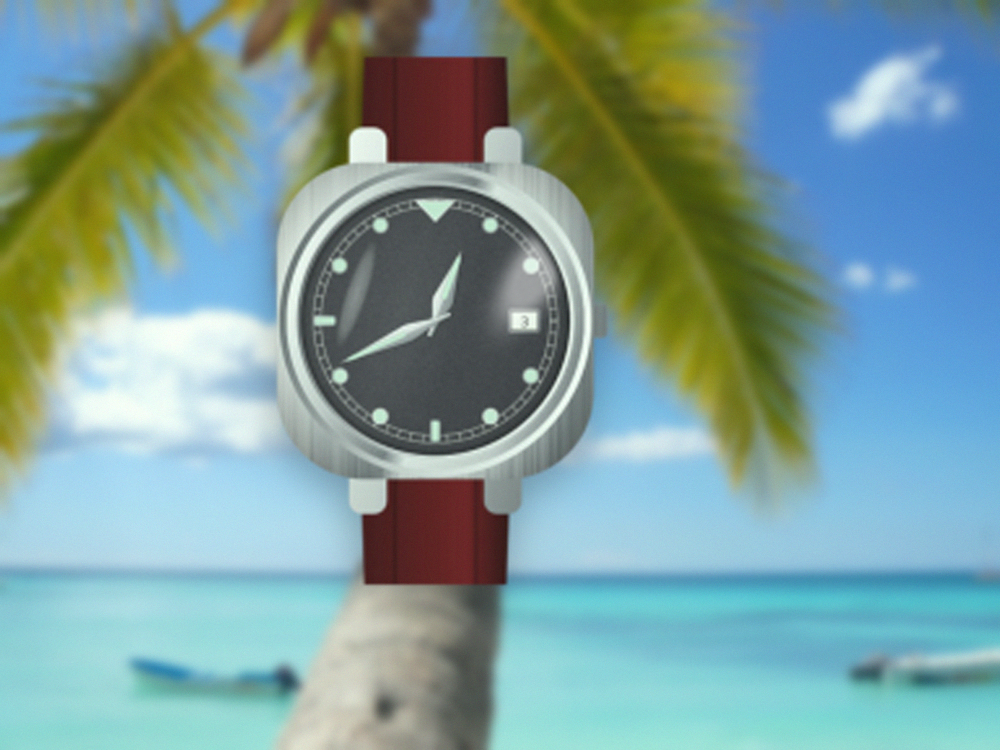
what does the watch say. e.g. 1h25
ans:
12h41
